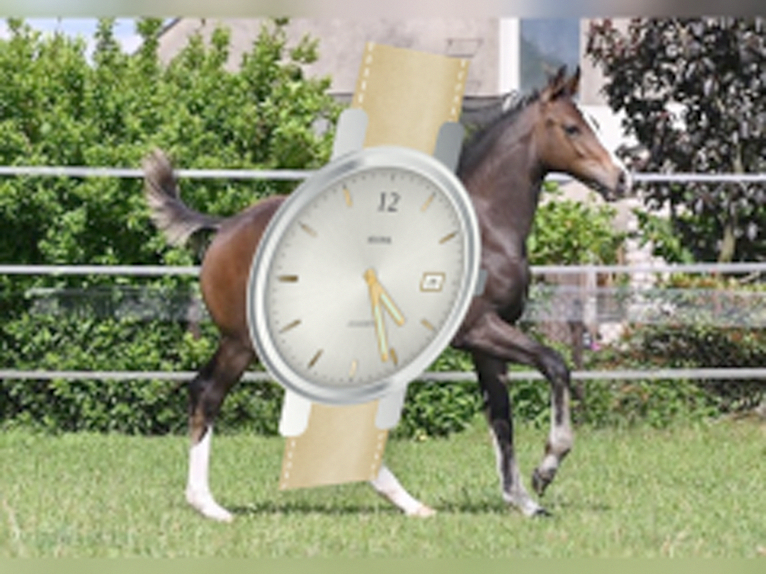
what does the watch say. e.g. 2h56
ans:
4h26
